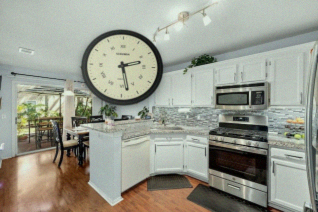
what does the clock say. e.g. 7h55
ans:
2h28
